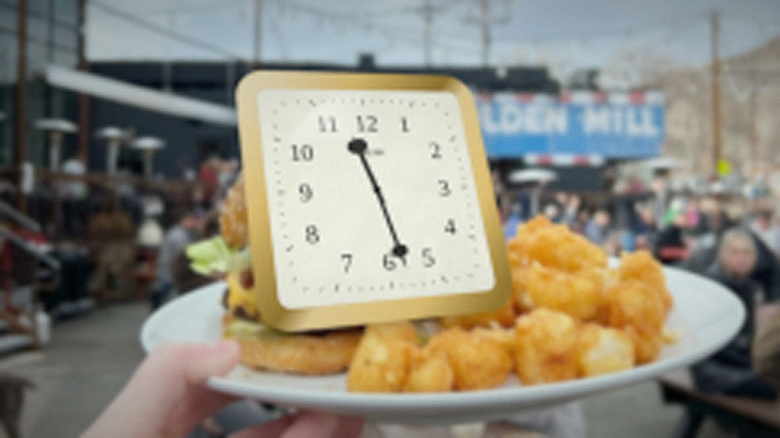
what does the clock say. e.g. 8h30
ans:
11h28
